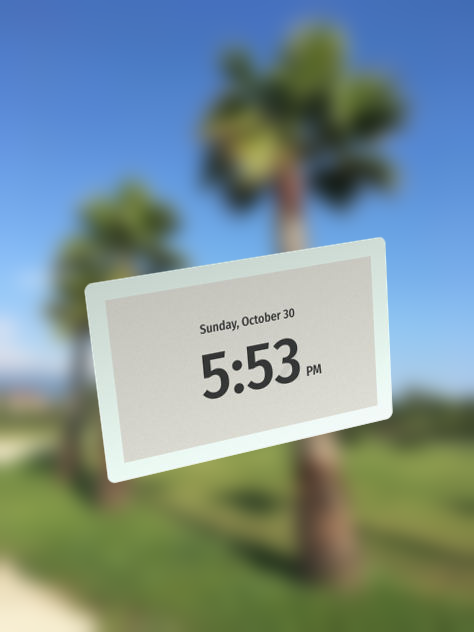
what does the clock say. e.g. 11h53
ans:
5h53
